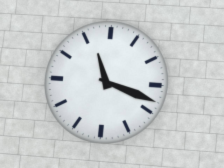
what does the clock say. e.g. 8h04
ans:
11h18
